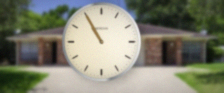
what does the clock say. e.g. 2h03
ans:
10h55
